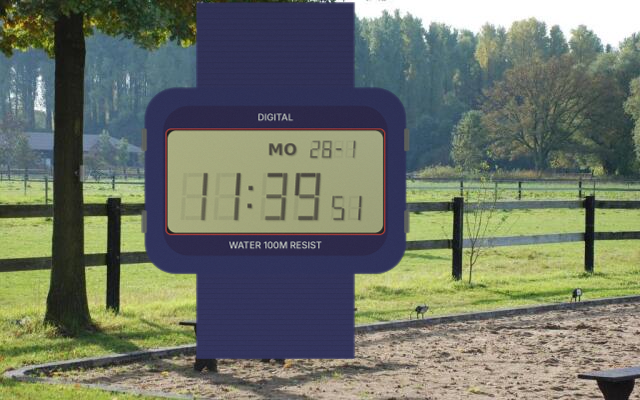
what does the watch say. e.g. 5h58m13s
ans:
11h39m51s
